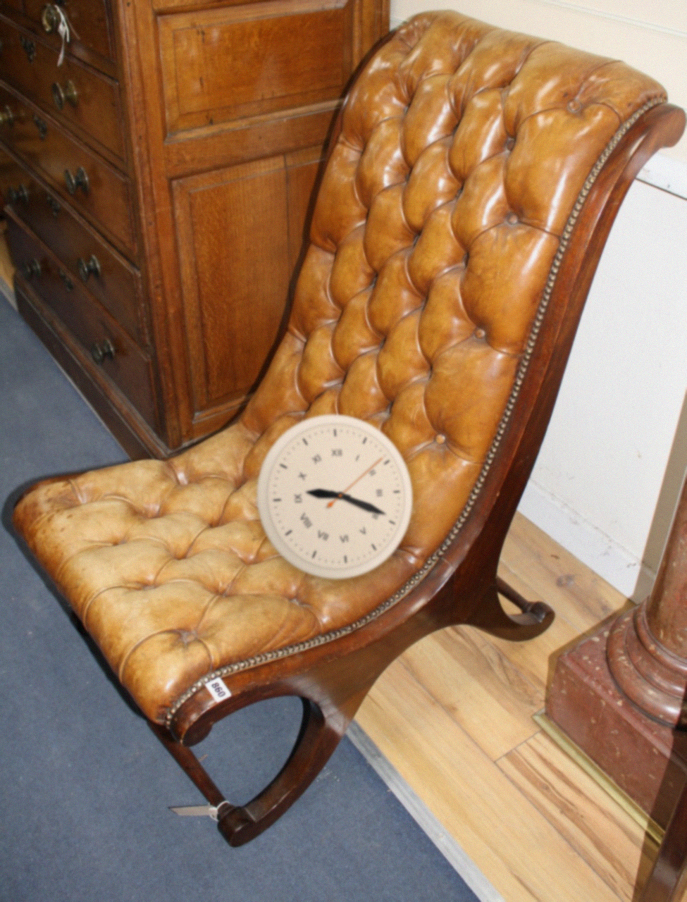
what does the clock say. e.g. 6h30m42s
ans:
9h19m09s
